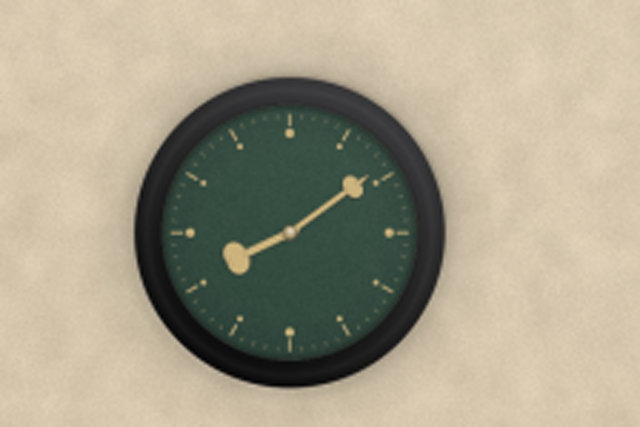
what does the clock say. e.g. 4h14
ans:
8h09
